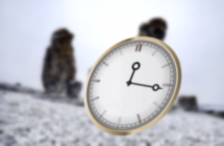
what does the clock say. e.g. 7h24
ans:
12h16
